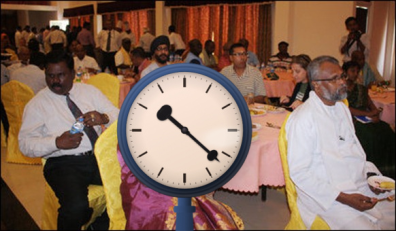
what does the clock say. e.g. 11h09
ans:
10h22
